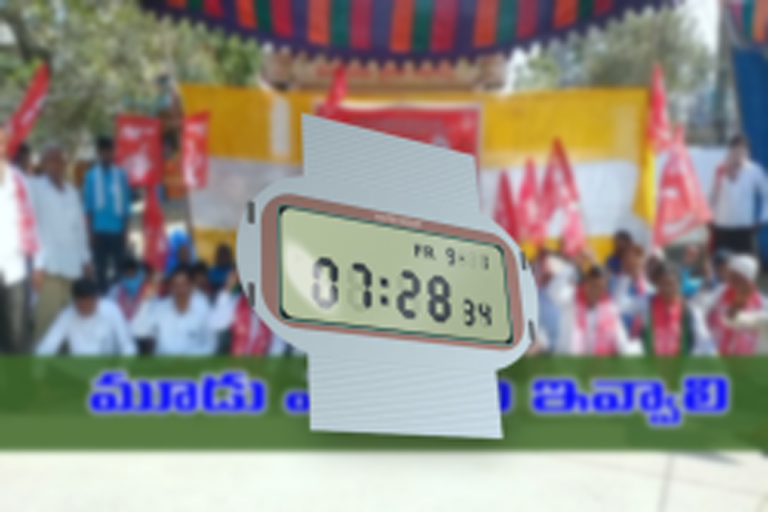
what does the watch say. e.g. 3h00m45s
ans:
7h28m34s
